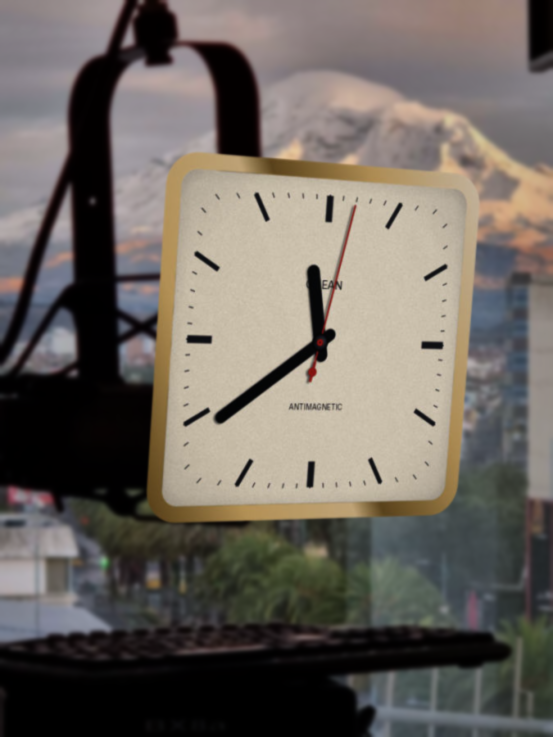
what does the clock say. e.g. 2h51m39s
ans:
11h39m02s
